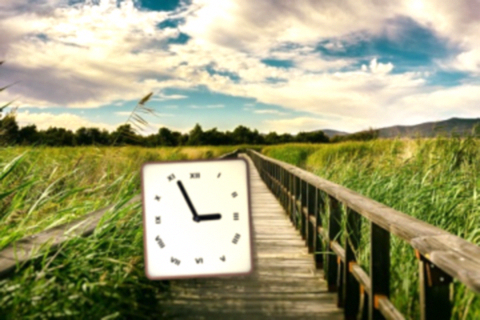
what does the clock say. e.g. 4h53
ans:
2h56
